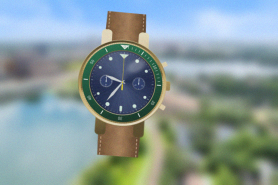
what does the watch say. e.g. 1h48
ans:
9h36
